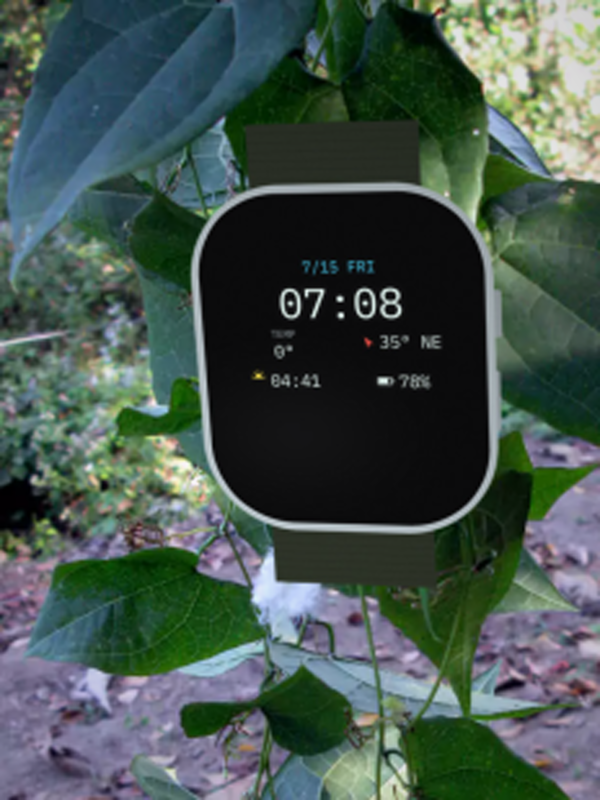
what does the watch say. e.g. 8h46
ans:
7h08
